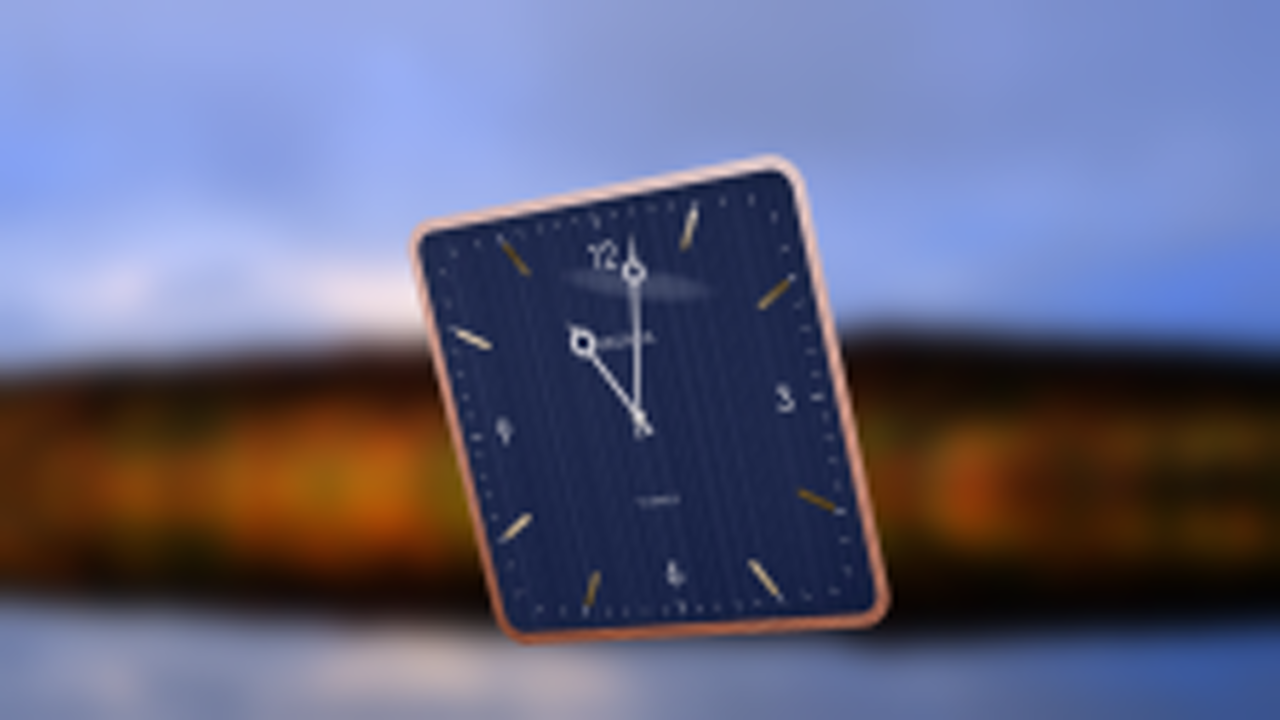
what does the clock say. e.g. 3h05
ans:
11h02
